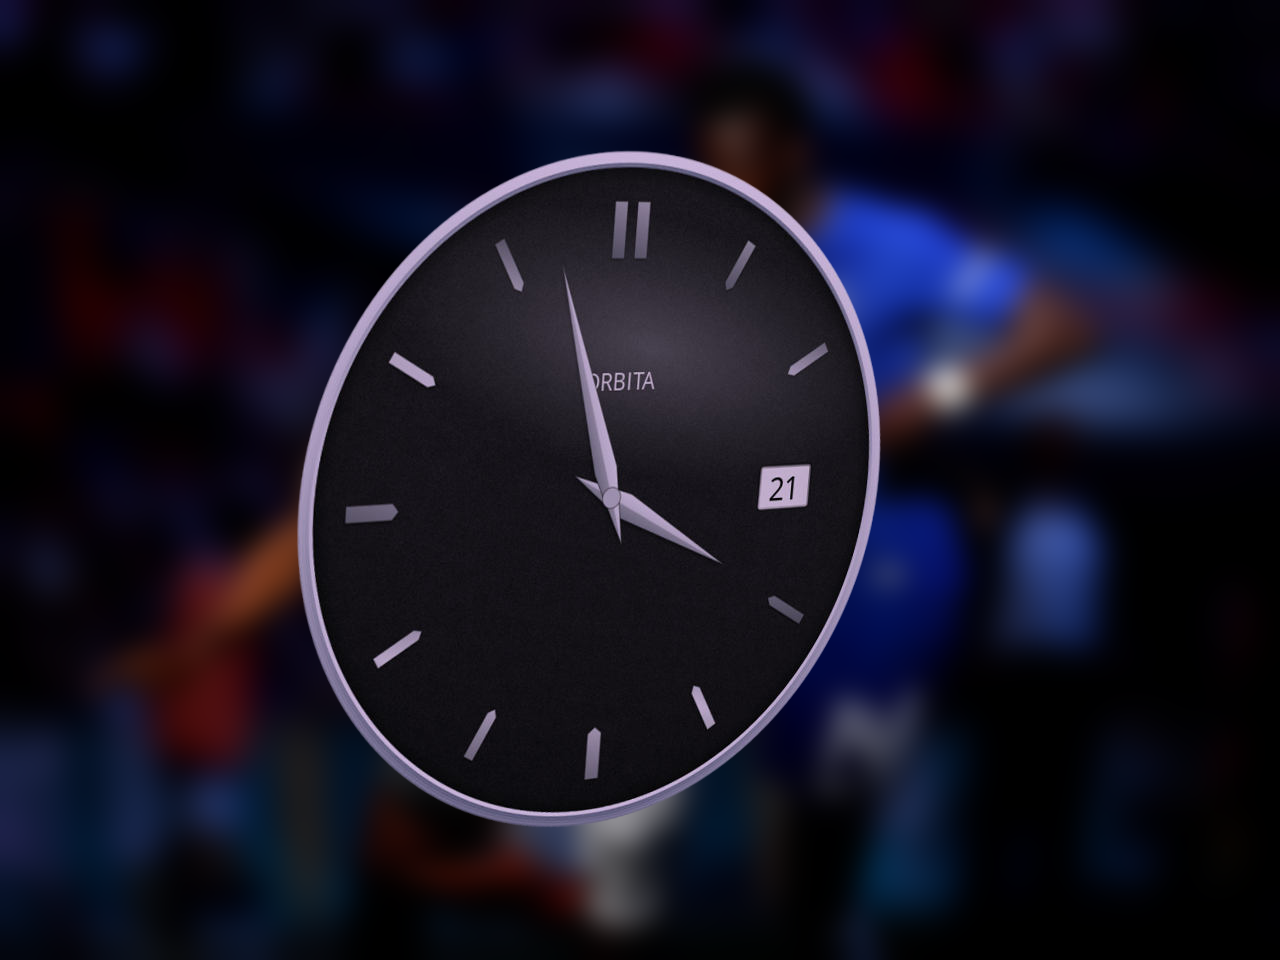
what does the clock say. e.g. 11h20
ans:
3h57
